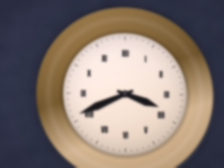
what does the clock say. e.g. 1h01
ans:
3h41
